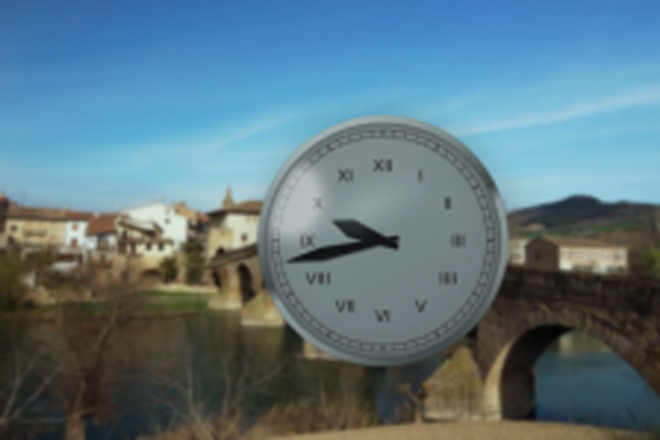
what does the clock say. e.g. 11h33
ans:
9h43
